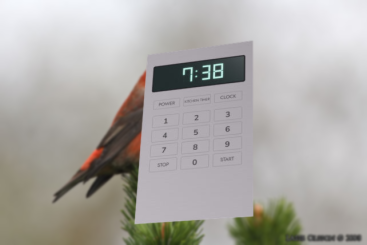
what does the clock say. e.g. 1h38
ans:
7h38
